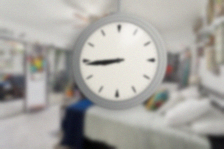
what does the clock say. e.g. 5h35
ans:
8h44
